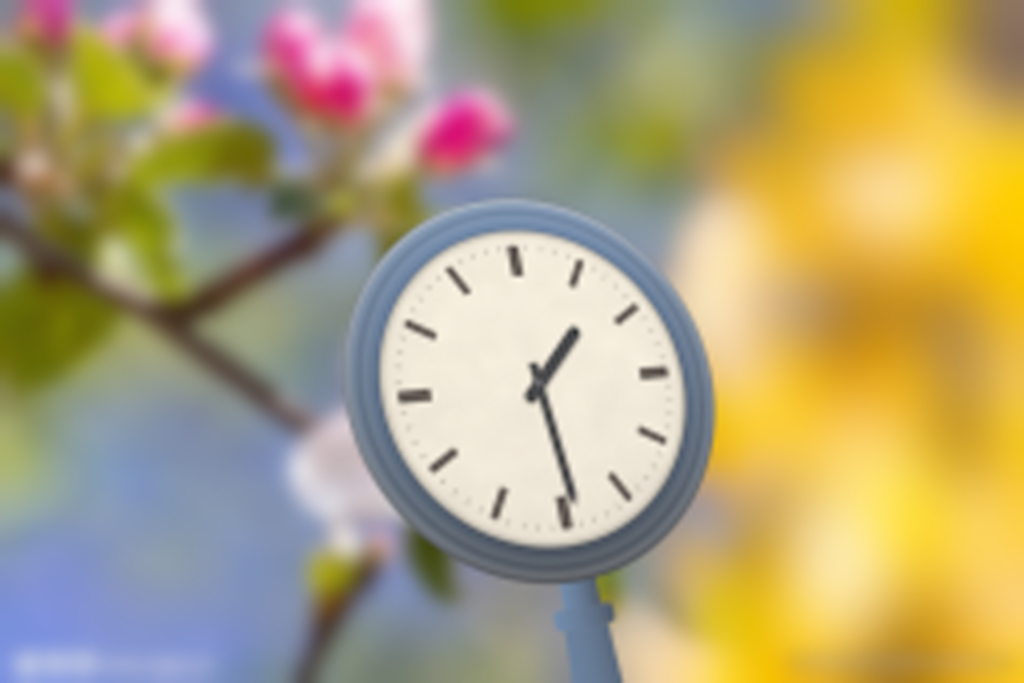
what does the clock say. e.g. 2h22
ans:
1h29
